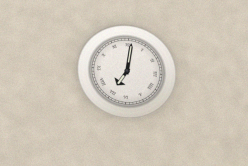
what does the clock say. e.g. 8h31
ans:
7h01
